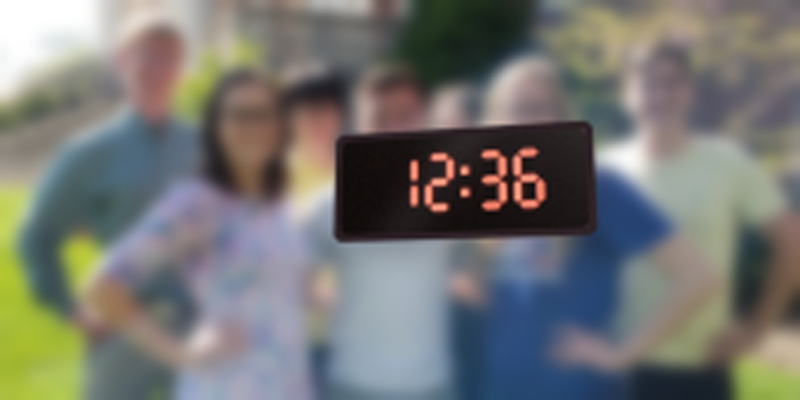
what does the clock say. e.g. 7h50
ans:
12h36
